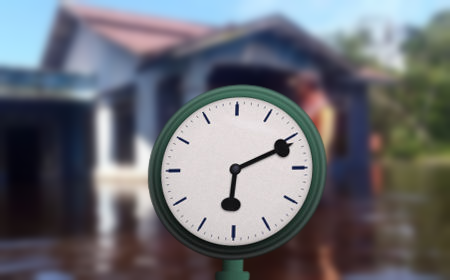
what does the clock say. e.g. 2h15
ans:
6h11
